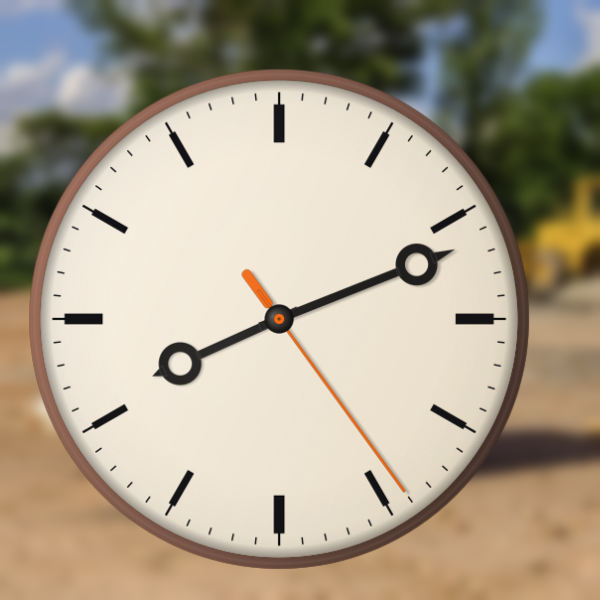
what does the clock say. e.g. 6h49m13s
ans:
8h11m24s
